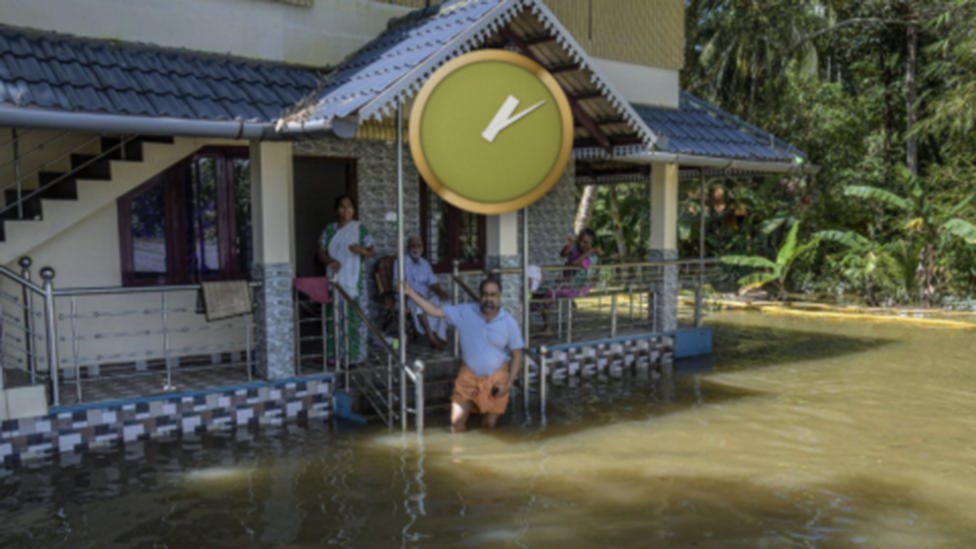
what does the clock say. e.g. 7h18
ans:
1h10
